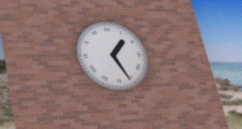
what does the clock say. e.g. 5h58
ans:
1h26
